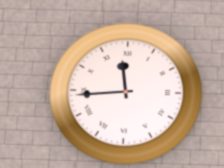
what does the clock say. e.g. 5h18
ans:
11h44
